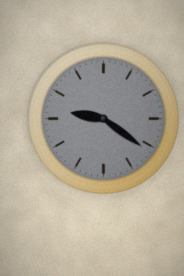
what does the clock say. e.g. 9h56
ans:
9h21
